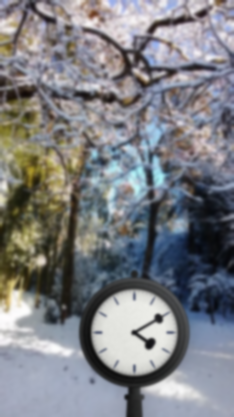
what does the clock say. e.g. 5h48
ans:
4h10
